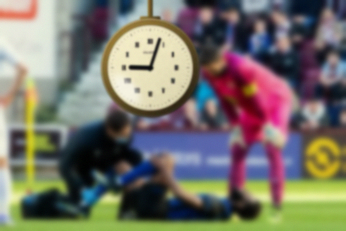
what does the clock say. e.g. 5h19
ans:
9h03
